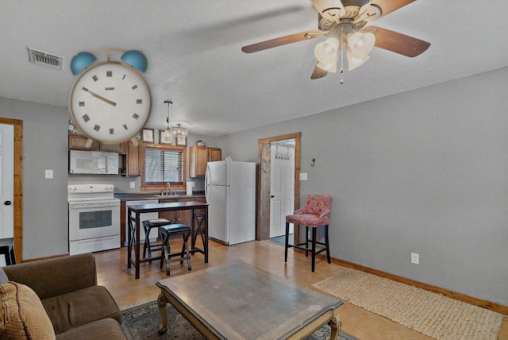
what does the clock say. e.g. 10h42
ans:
9h50
